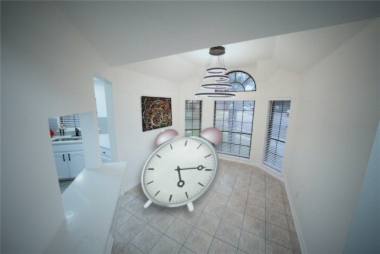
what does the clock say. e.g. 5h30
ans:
5h14
